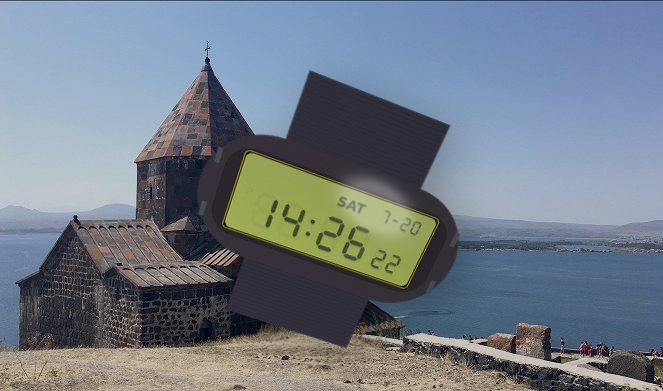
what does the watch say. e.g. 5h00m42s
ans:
14h26m22s
